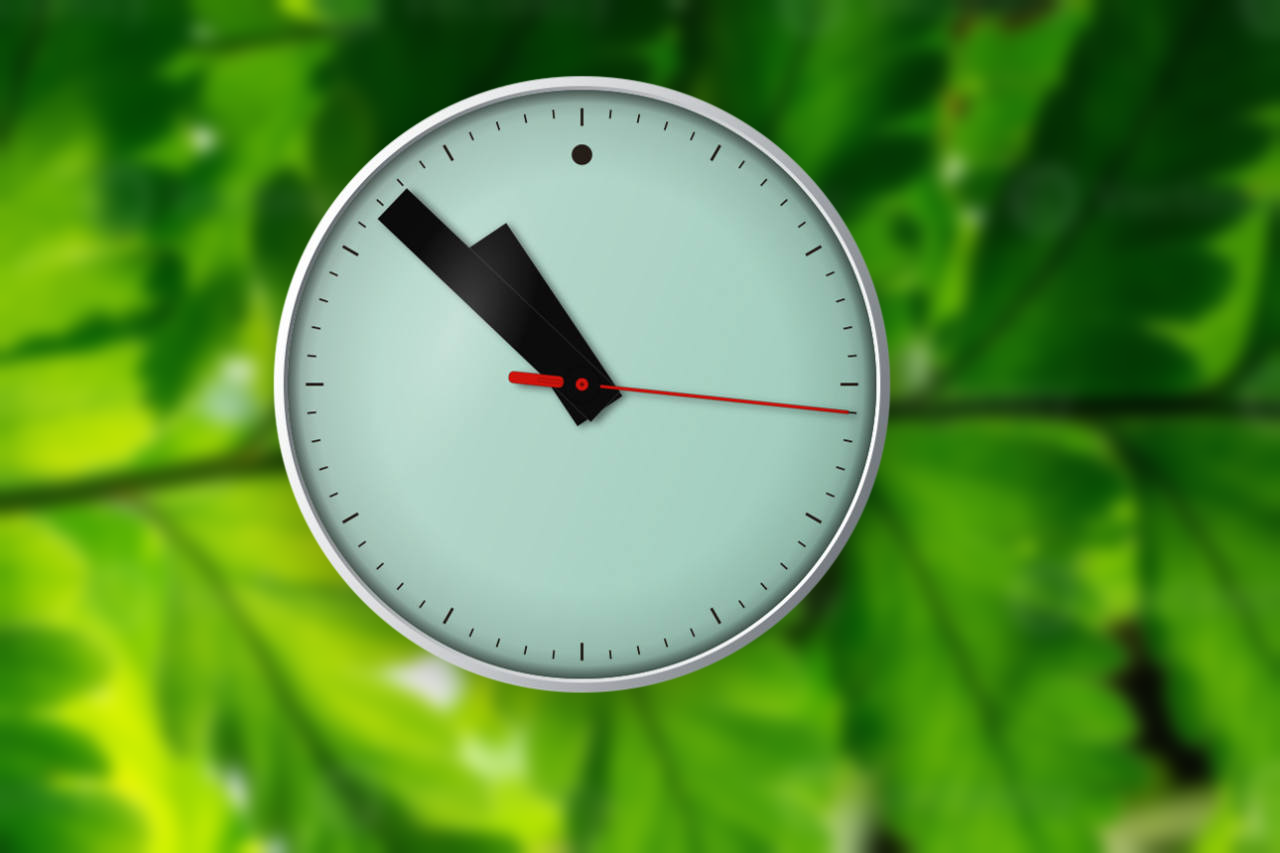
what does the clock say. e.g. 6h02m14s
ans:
10h52m16s
